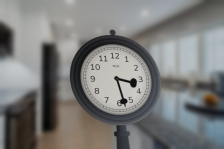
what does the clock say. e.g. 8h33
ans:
3h28
